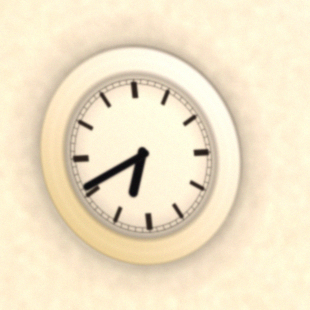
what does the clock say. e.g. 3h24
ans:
6h41
